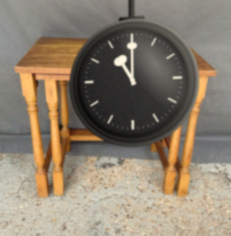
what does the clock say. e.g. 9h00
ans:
11h00
